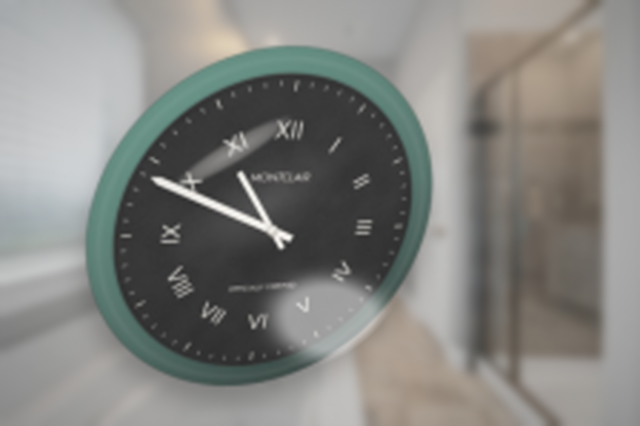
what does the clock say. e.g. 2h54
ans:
10h49
